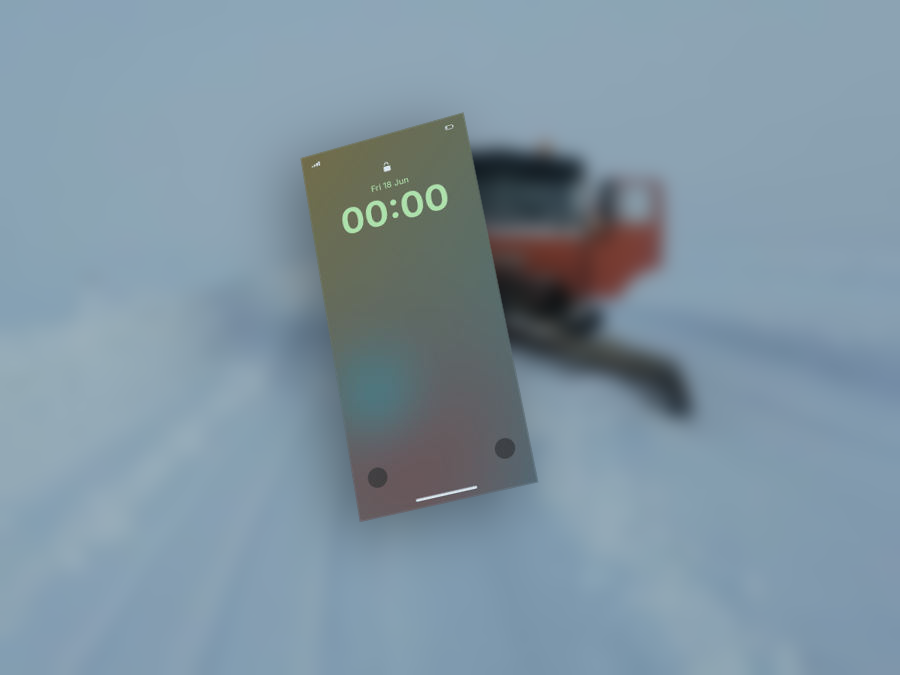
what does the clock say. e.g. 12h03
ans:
0h00
